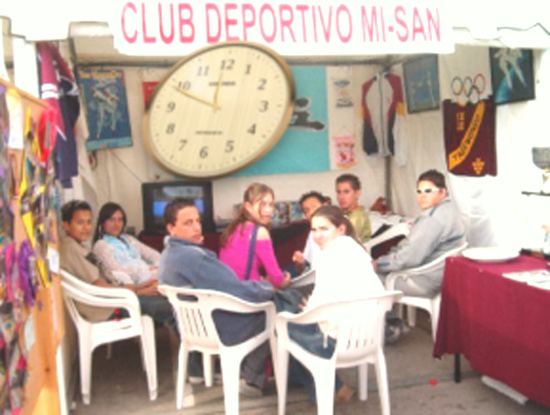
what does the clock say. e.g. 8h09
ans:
11h49
